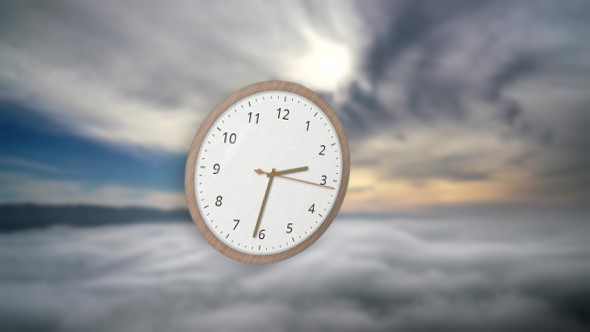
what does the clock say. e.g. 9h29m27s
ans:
2h31m16s
